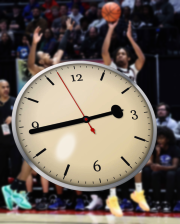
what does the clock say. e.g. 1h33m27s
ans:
2h43m57s
